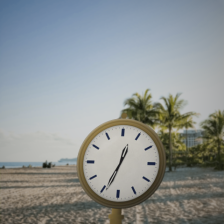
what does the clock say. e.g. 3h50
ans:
12h34
